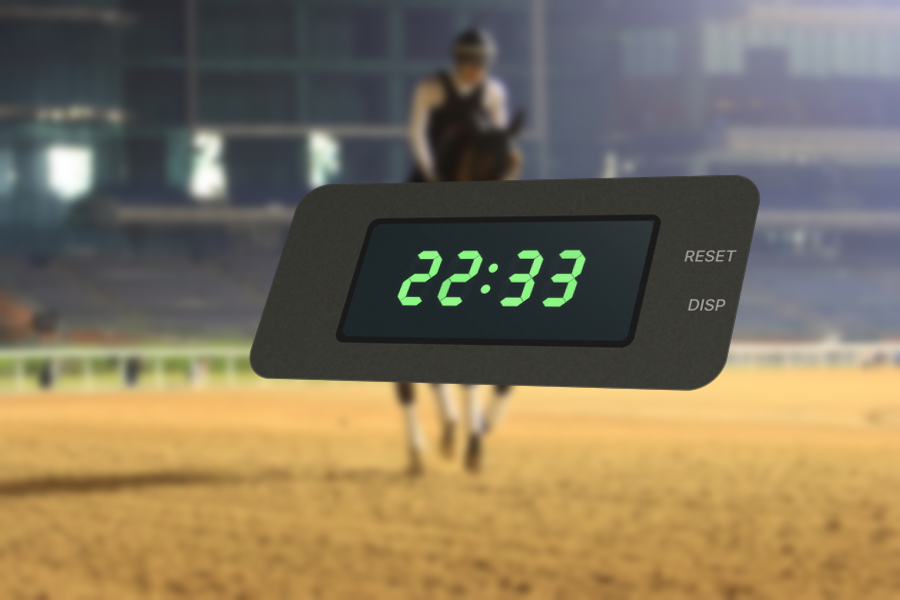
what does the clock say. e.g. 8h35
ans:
22h33
